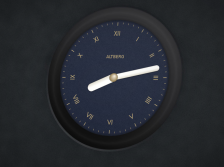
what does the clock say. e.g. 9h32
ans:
8h13
